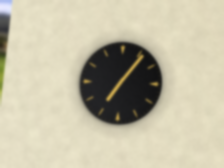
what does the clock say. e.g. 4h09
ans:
7h06
